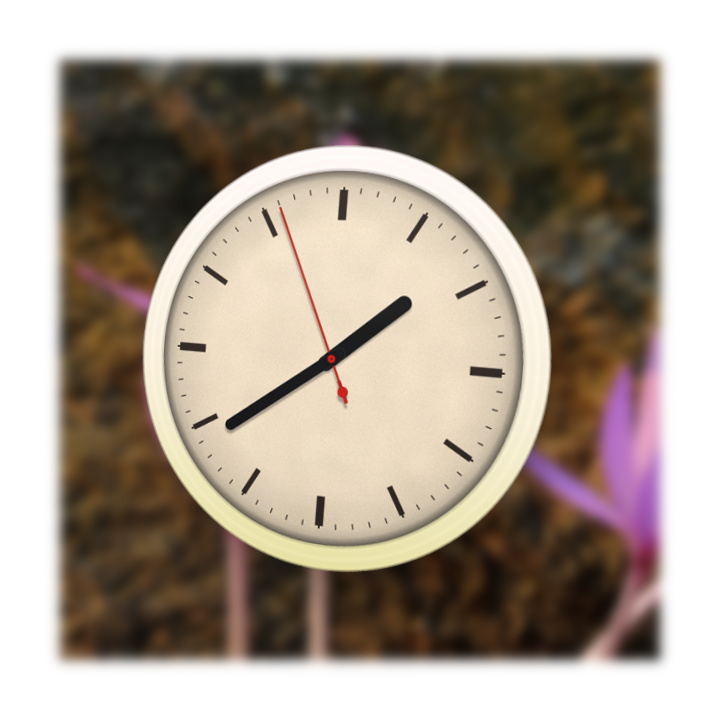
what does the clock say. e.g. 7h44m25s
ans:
1h38m56s
